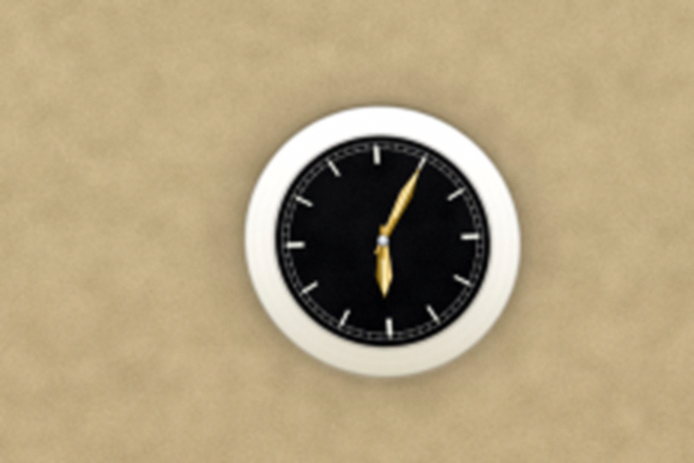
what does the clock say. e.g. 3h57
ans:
6h05
